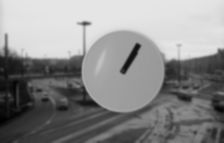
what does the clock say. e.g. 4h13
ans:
1h05
